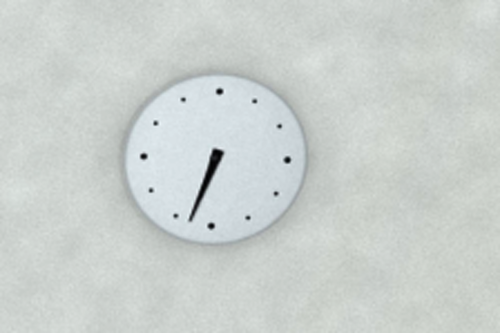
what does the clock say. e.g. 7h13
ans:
6h33
